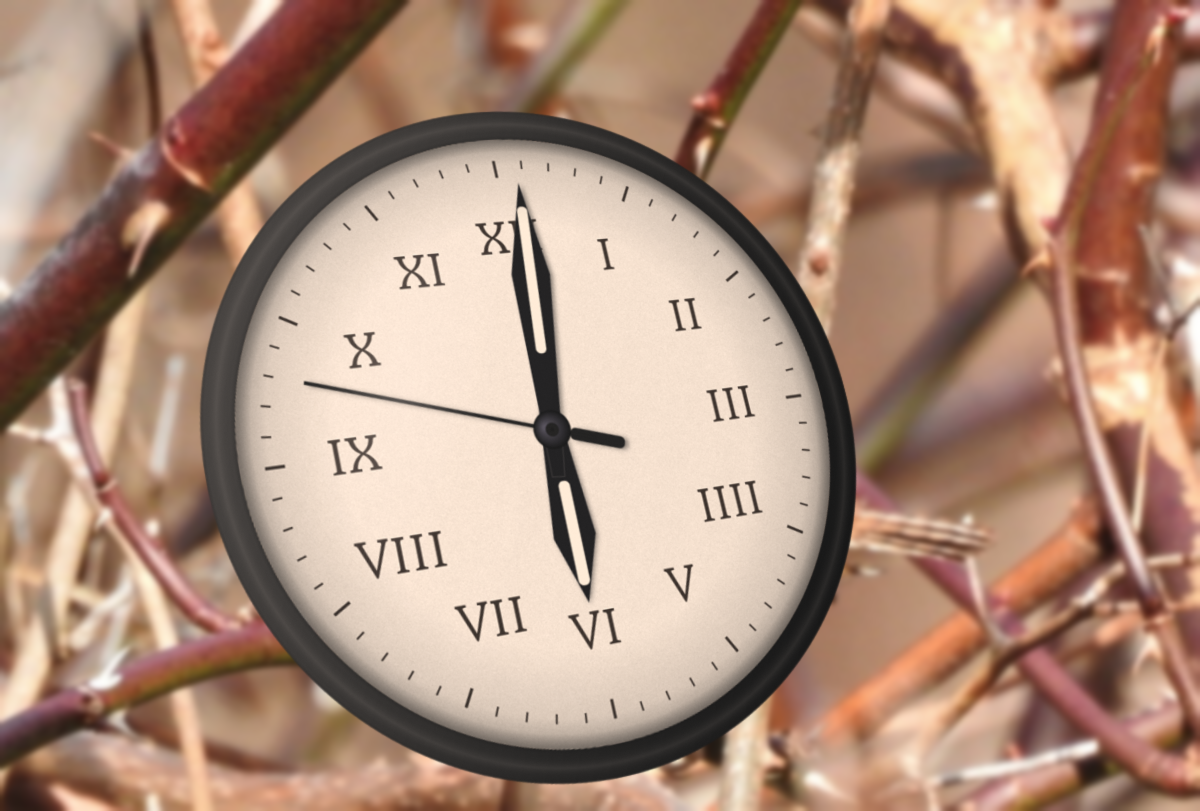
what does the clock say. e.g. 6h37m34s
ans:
6h00m48s
